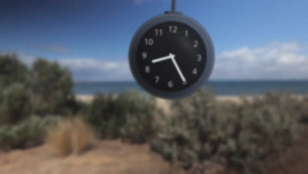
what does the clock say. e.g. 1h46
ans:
8h25
